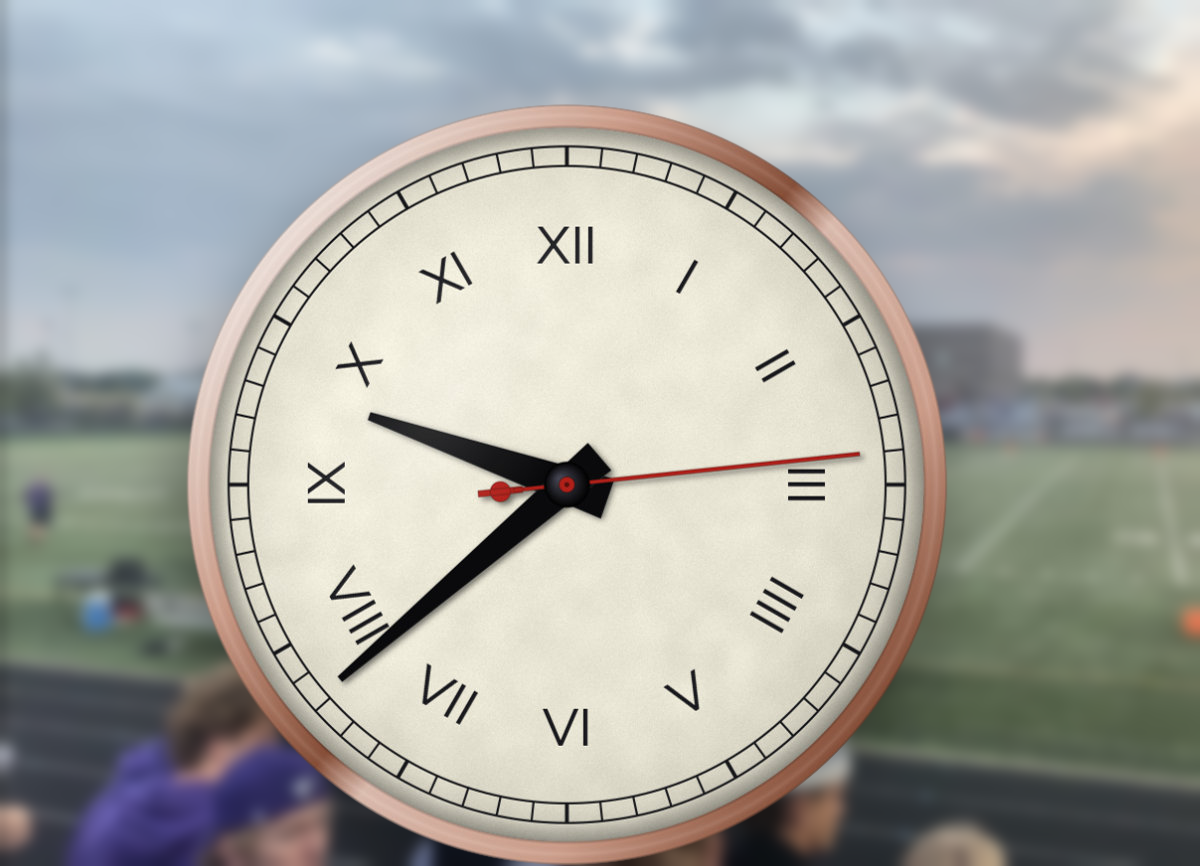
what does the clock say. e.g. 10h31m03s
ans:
9h38m14s
